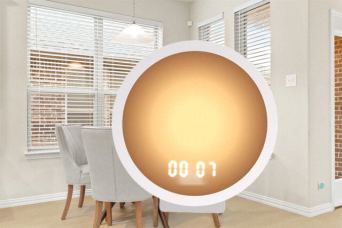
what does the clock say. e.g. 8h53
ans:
0h07
